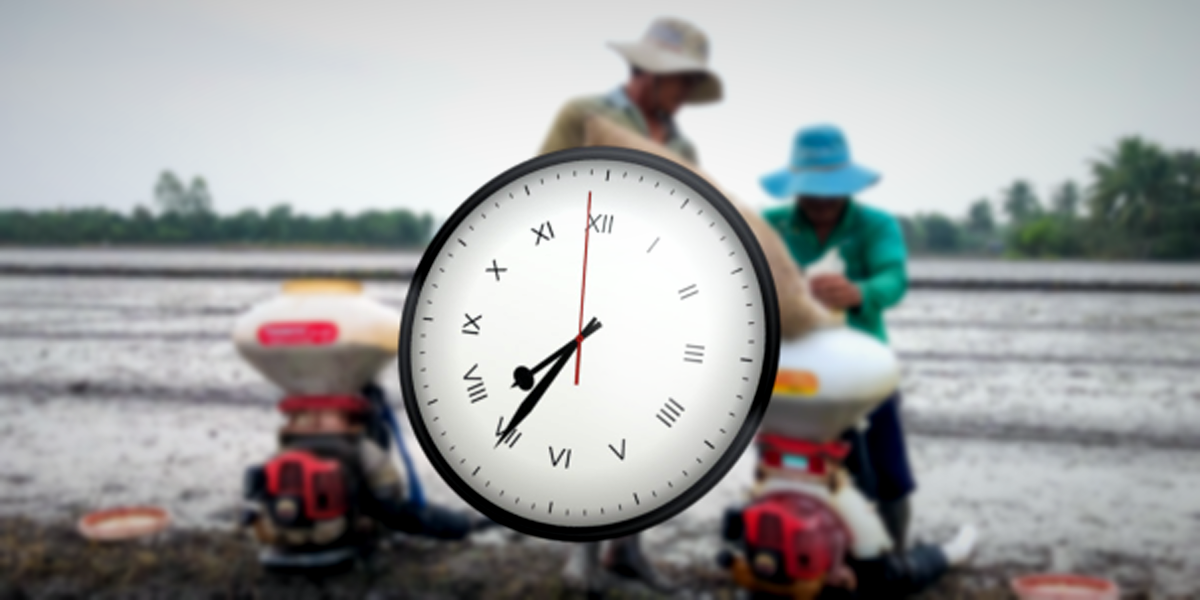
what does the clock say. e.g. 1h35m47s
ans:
7h34m59s
